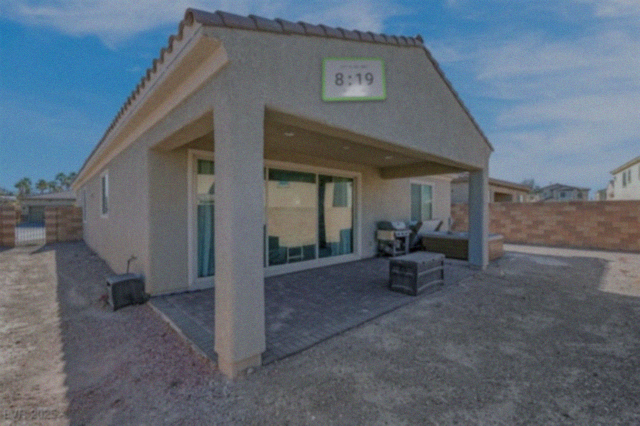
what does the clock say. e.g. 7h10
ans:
8h19
